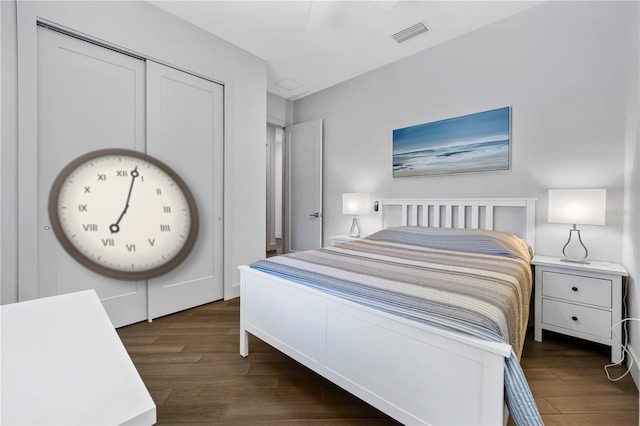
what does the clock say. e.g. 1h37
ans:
7h03
